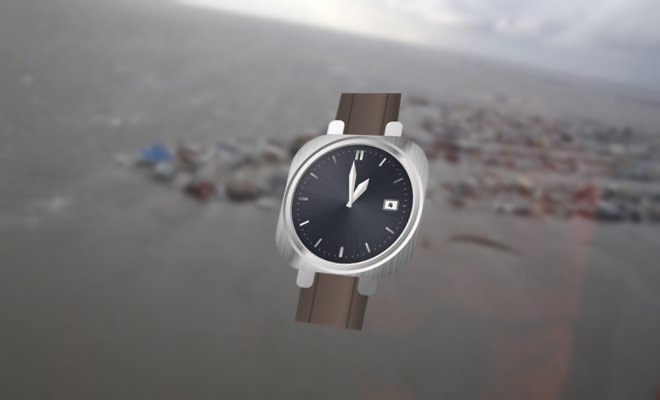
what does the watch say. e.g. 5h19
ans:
12h59
